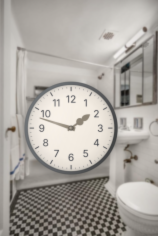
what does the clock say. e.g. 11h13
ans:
1h48
